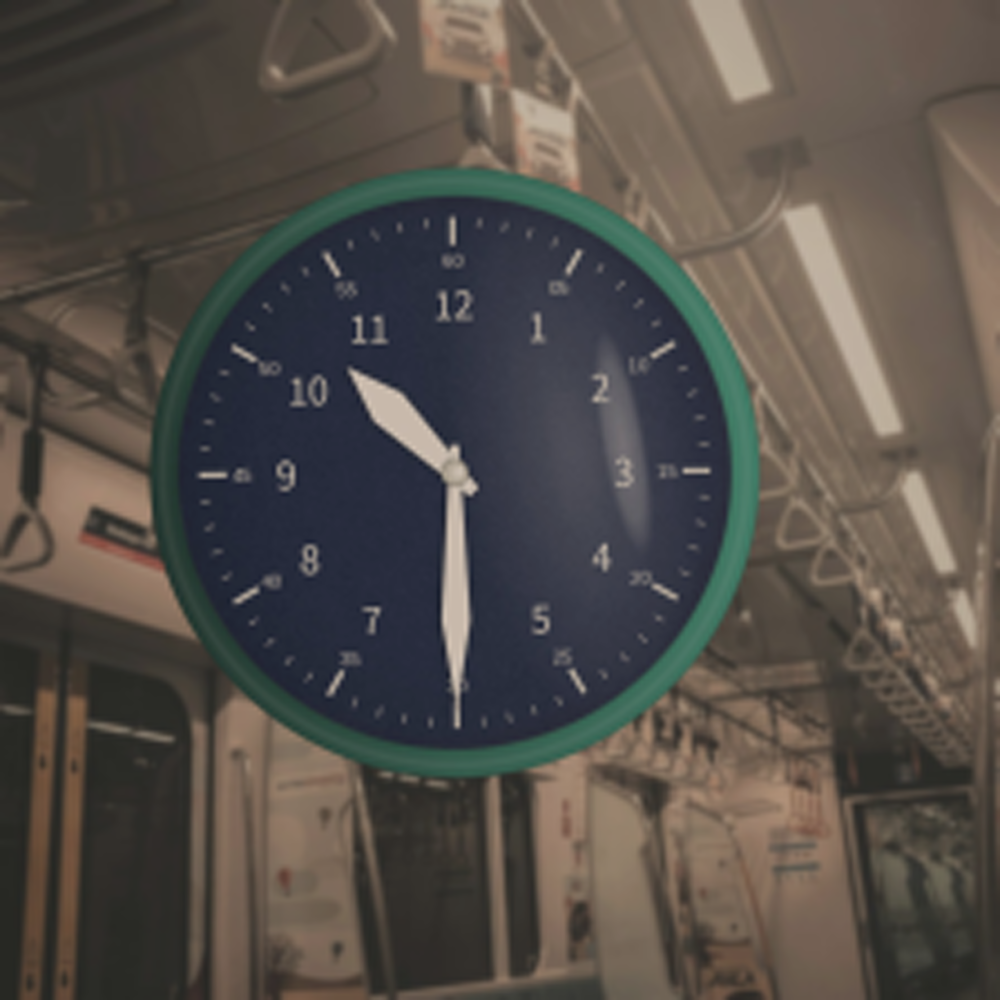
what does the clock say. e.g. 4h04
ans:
10h30
